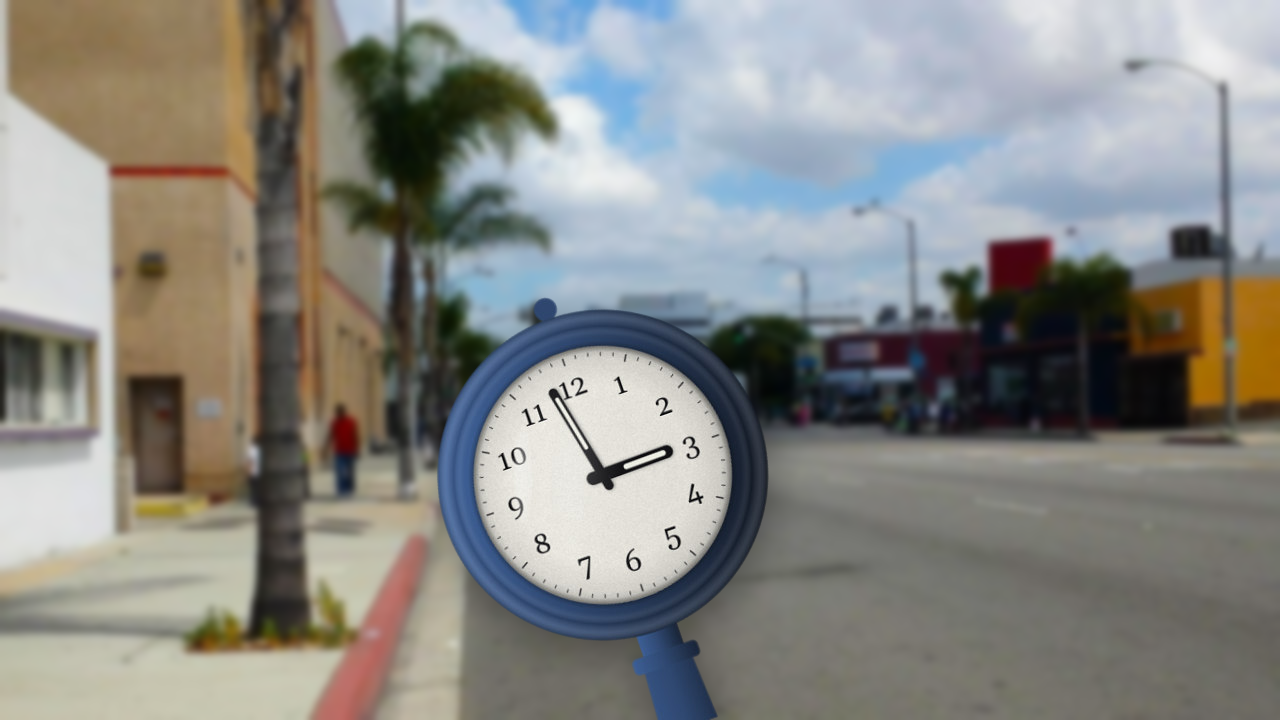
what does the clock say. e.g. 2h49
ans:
2h58
